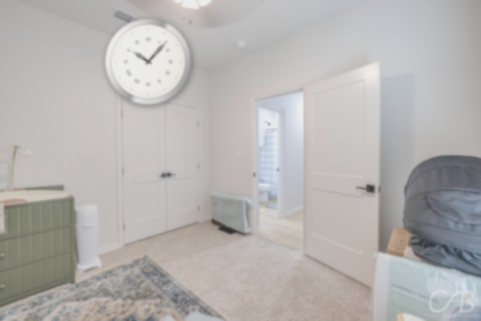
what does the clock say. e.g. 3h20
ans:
10h07
